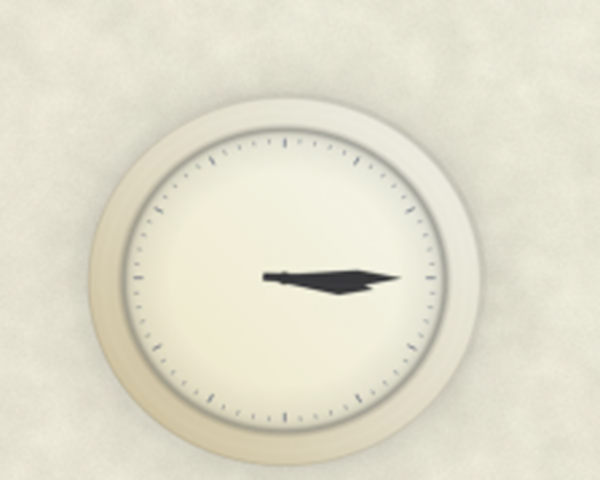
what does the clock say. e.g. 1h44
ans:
3h15
